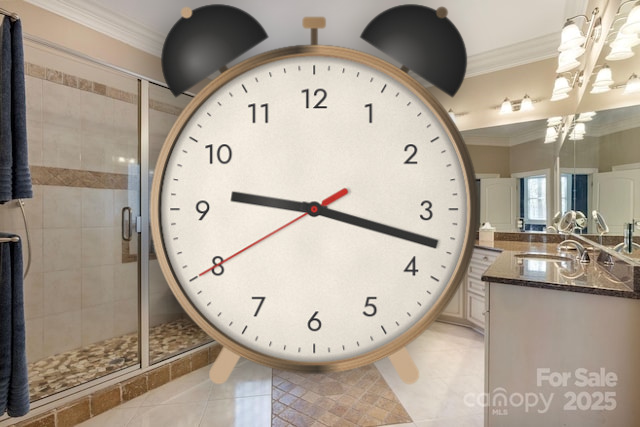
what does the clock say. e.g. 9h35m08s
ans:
9h17m40s
